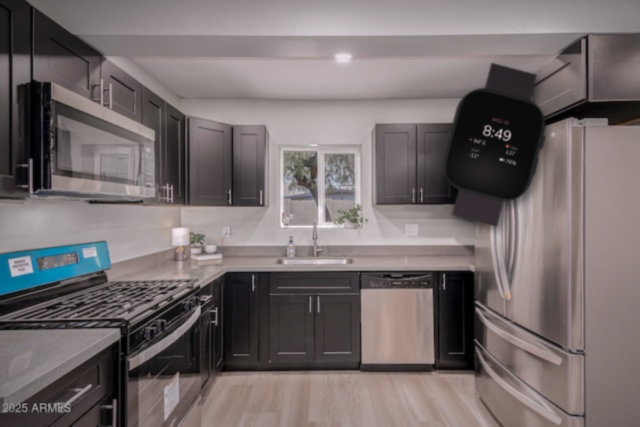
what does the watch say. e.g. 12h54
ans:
8h49
